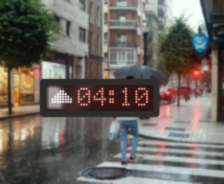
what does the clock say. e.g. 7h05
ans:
4h10
